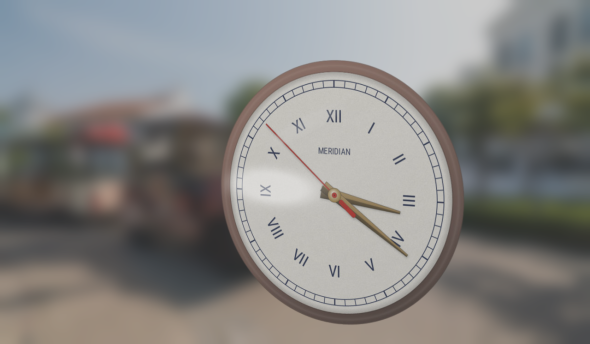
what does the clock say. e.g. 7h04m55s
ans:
3h20m52s
